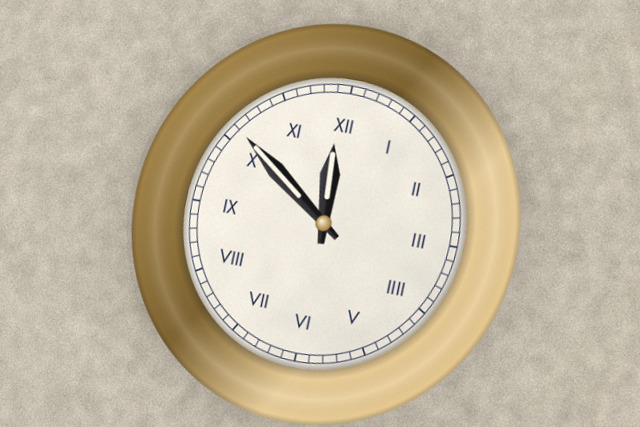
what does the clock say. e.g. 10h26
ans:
11h51
